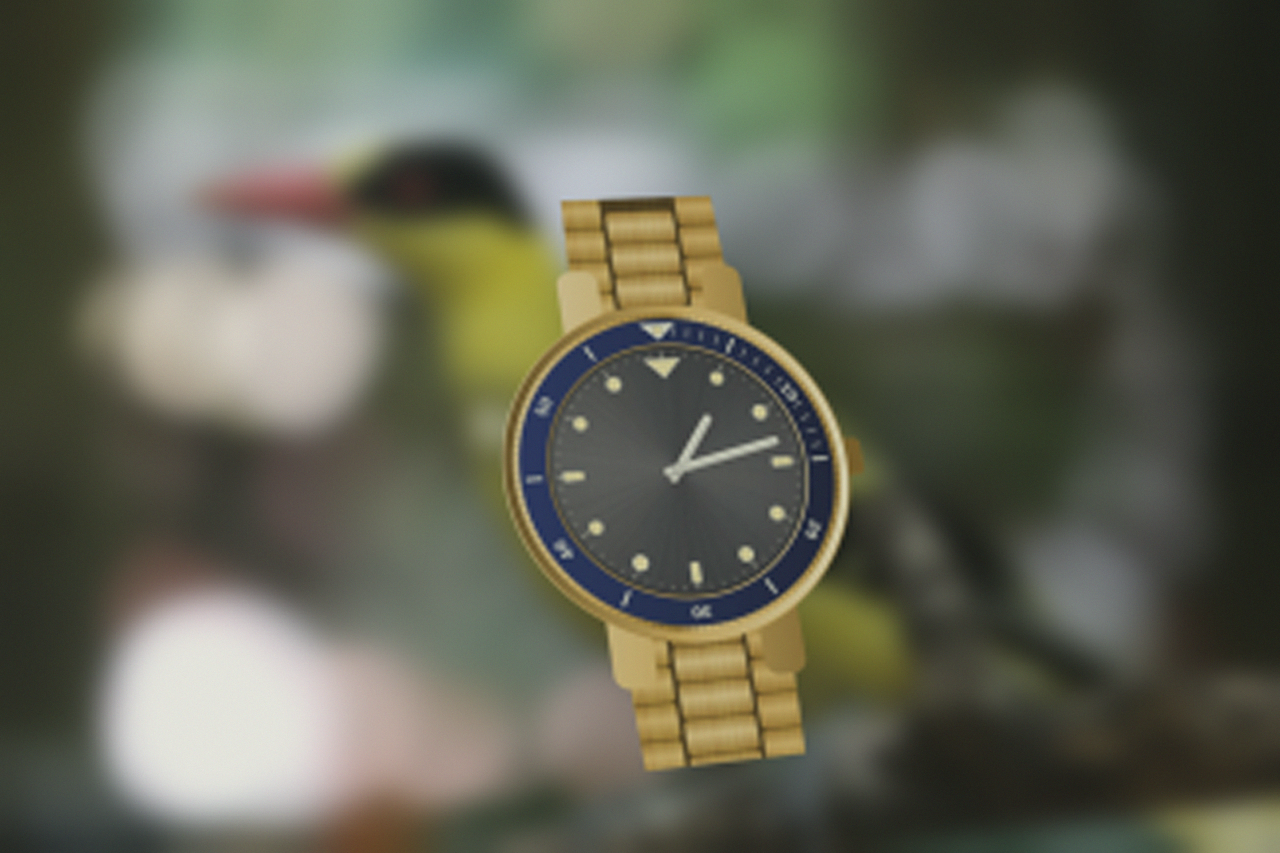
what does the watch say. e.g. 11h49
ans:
1h13
